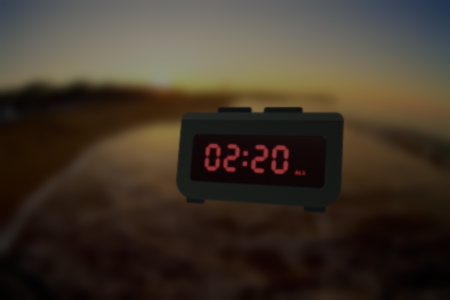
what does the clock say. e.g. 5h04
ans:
2h20
